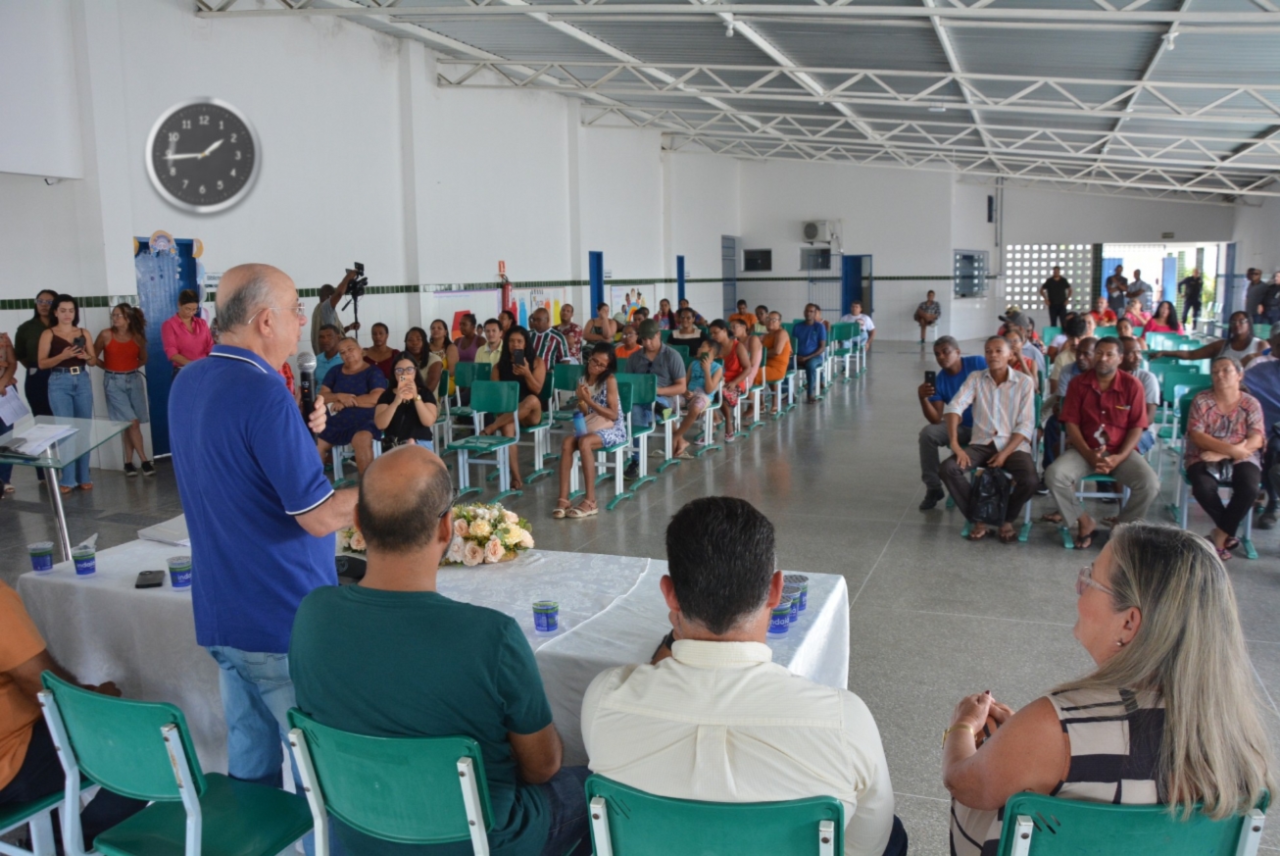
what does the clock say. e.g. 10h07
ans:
1h44
